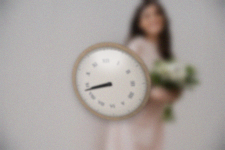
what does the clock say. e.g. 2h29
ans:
8h43
